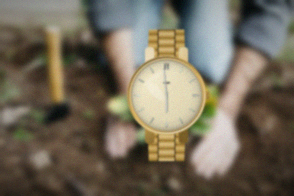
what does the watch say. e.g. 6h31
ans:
5h59
